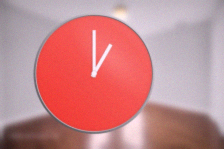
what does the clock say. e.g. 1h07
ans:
1h00
